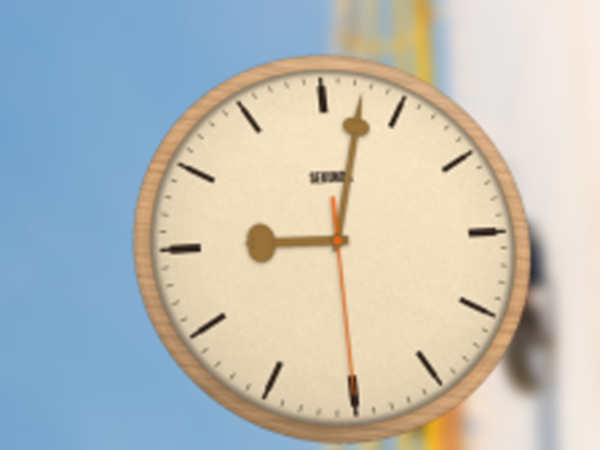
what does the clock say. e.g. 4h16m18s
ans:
9h02m30s
